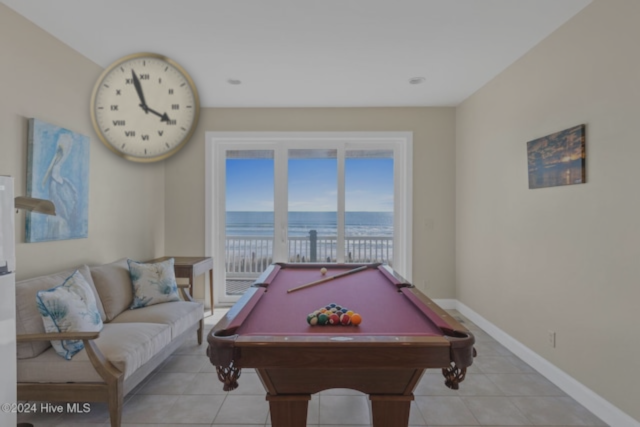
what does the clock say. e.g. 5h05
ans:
3h57
